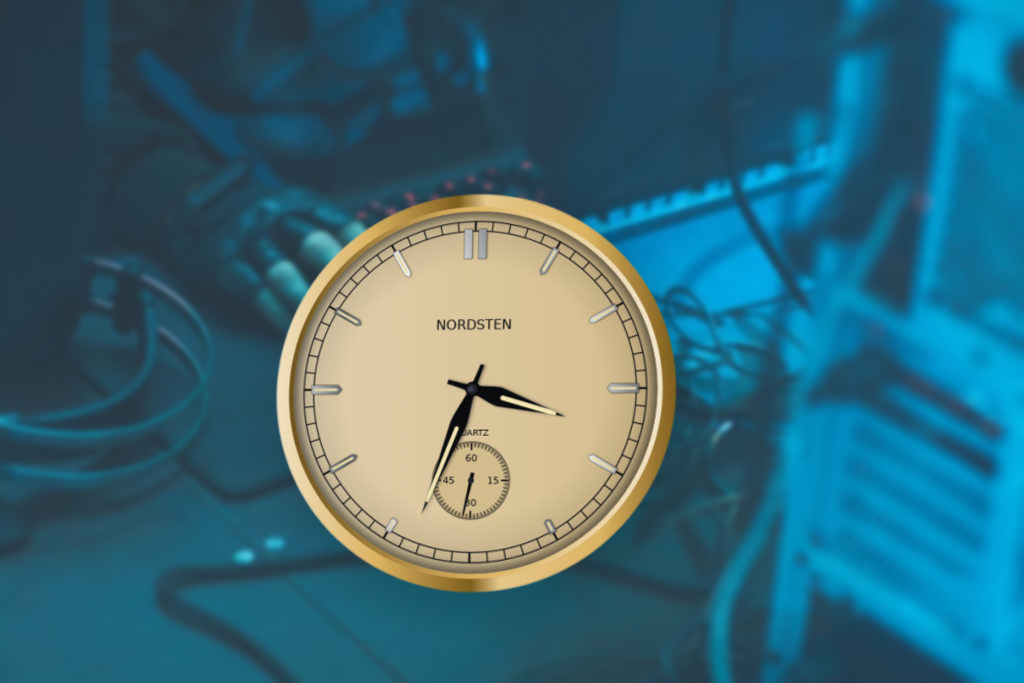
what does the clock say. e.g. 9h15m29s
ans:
3h33m32s
